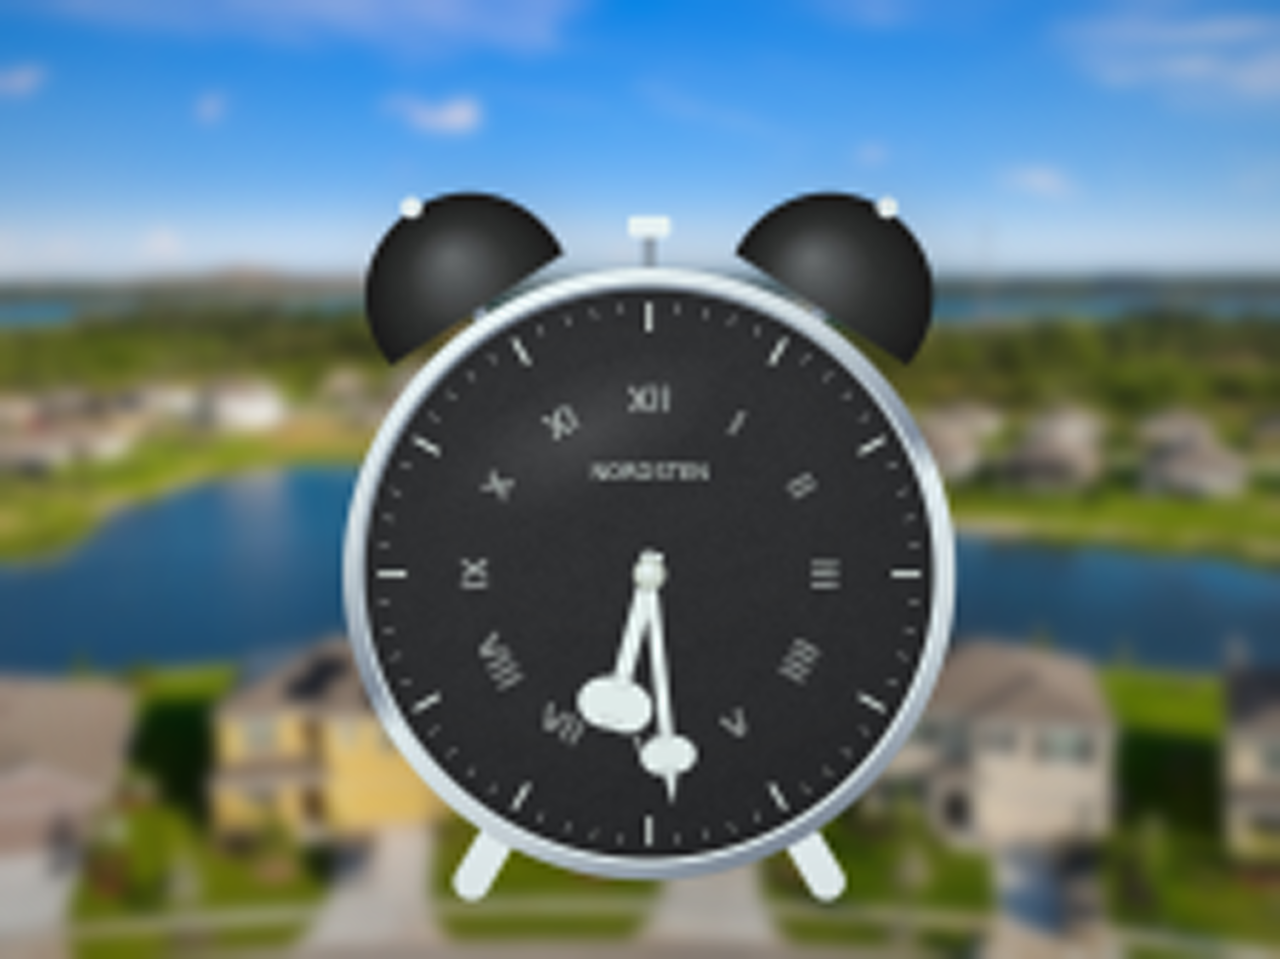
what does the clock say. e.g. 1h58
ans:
6h29
